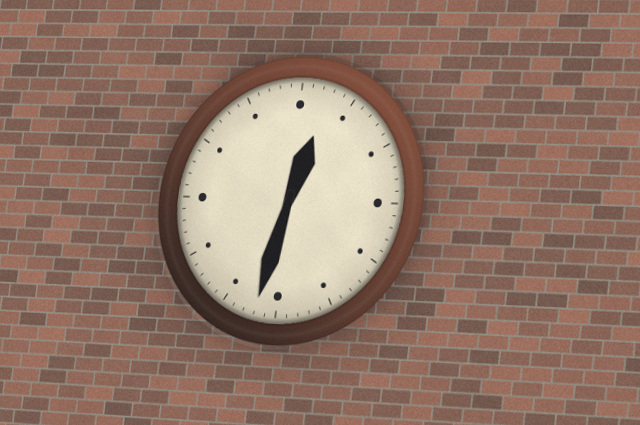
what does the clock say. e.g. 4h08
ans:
12h32
